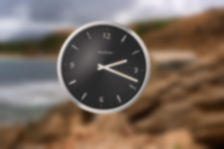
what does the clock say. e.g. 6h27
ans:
2h18
